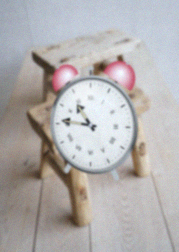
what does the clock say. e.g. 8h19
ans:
10h46
